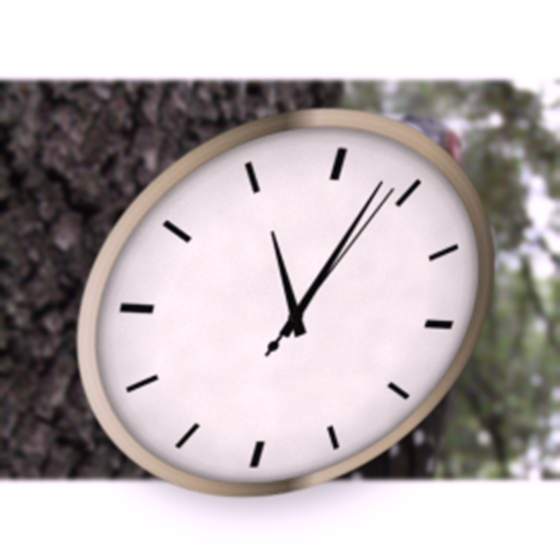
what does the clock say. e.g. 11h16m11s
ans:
11h03m04s
